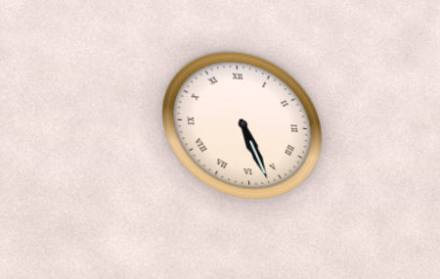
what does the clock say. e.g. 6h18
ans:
5h27
